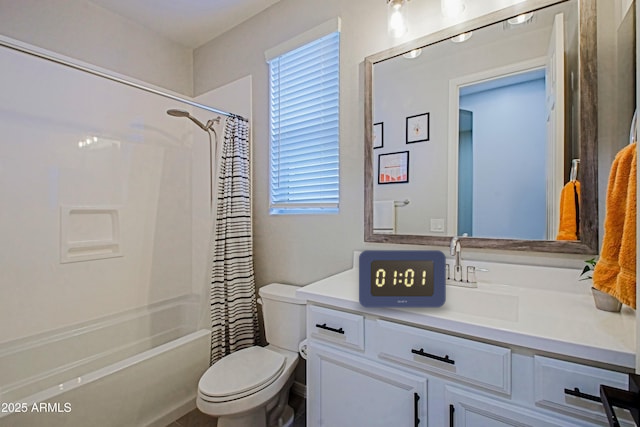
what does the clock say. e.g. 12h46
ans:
1h01
